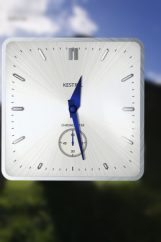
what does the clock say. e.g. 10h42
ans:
12h28
